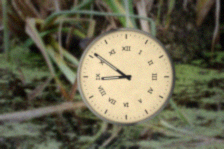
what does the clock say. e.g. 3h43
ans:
8h51
